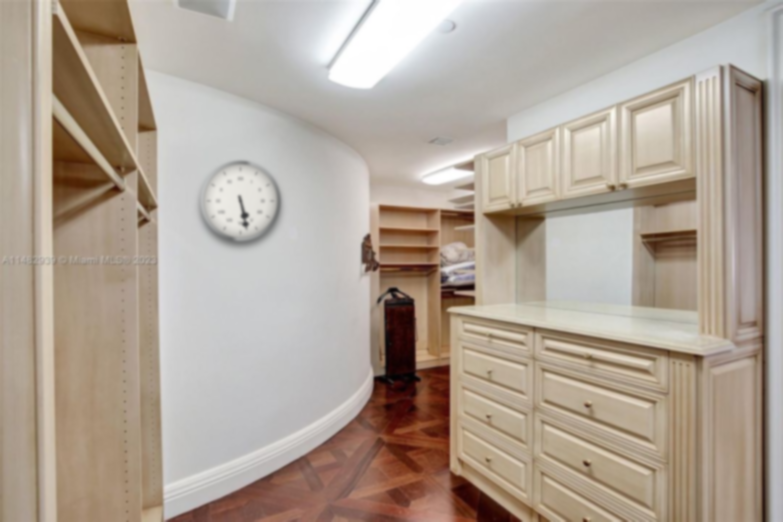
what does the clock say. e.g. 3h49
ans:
5h28
